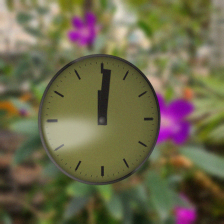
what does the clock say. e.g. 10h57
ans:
12h01
